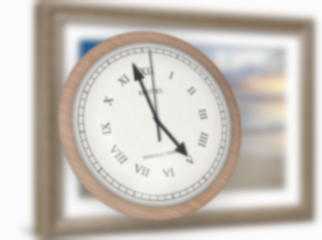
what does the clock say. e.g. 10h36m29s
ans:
4h58m01s
